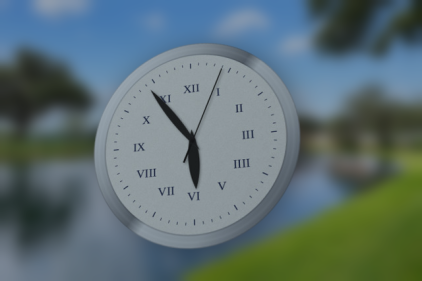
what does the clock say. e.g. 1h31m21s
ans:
5h54m04s
